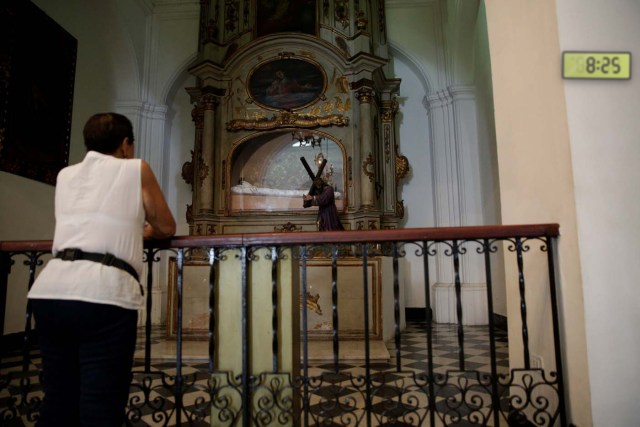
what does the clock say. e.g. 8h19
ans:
8h25
